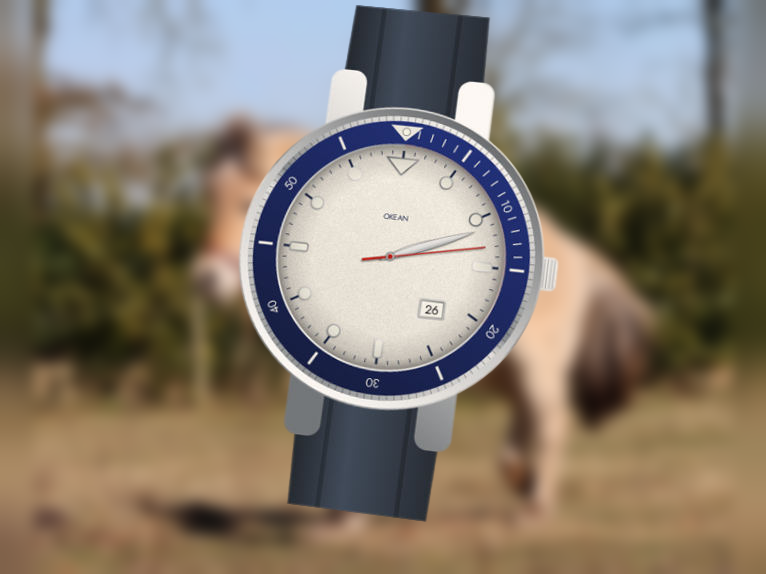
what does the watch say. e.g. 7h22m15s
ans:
2h11m13s
